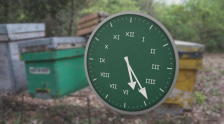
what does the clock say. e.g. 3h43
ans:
5h24
